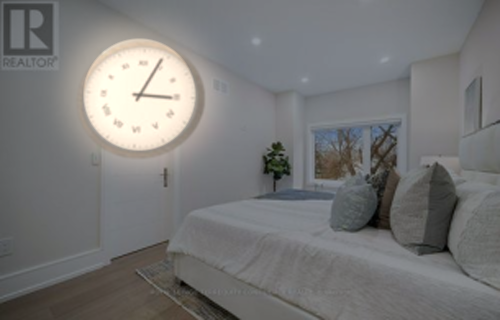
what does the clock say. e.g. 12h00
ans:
3h04
